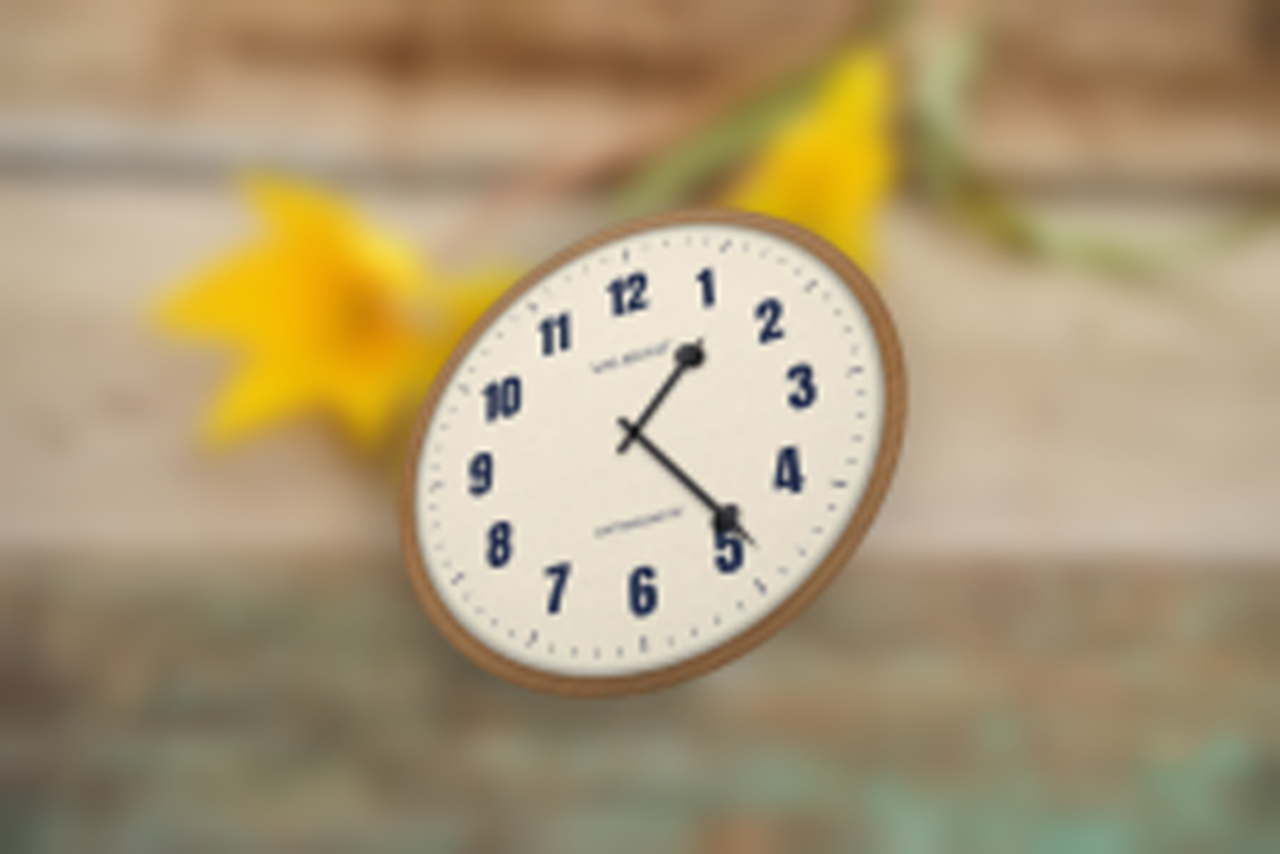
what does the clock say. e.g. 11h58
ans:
1h24
